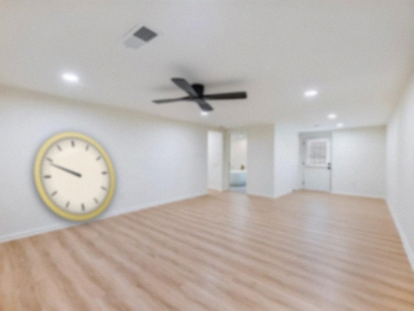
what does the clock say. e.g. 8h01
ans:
9h49
